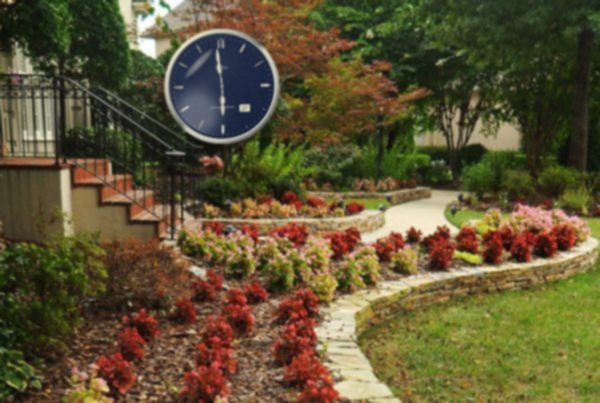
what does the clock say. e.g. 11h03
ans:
5h59
